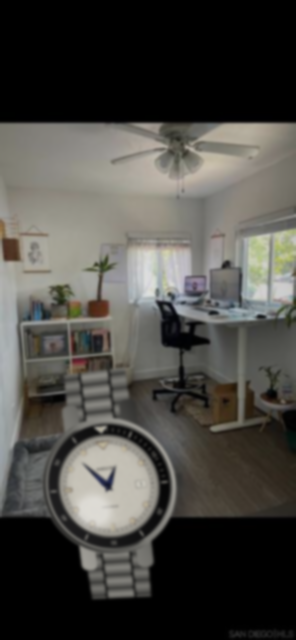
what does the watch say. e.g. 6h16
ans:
12h53
